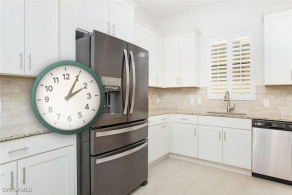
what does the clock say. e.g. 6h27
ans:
2h05
